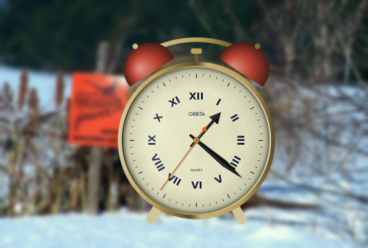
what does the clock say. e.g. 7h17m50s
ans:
1h21m36s
